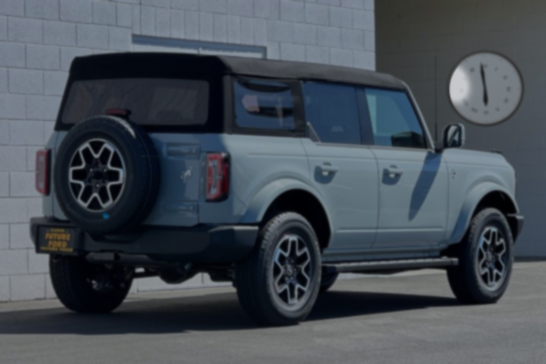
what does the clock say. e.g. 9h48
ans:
5h59
